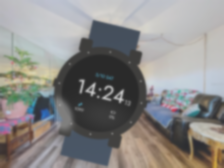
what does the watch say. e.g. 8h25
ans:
14h24
